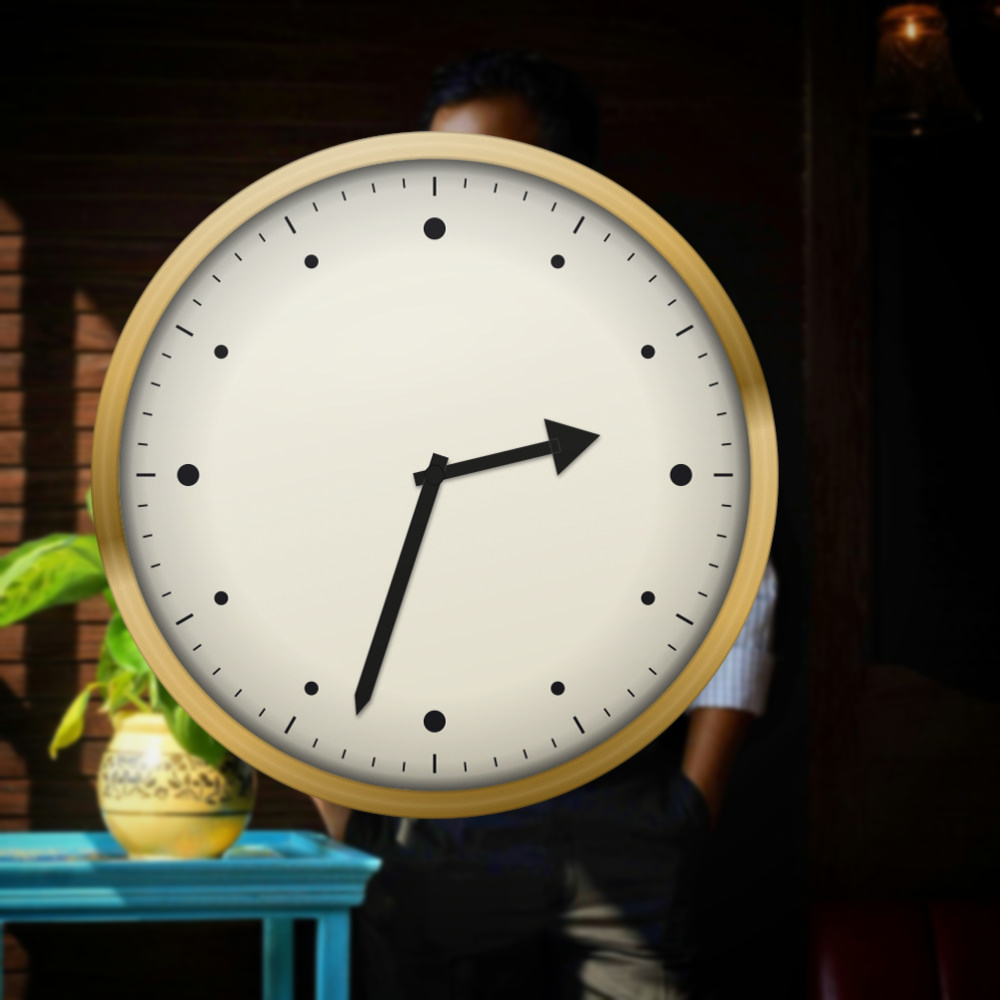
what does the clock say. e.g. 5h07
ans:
2h33
